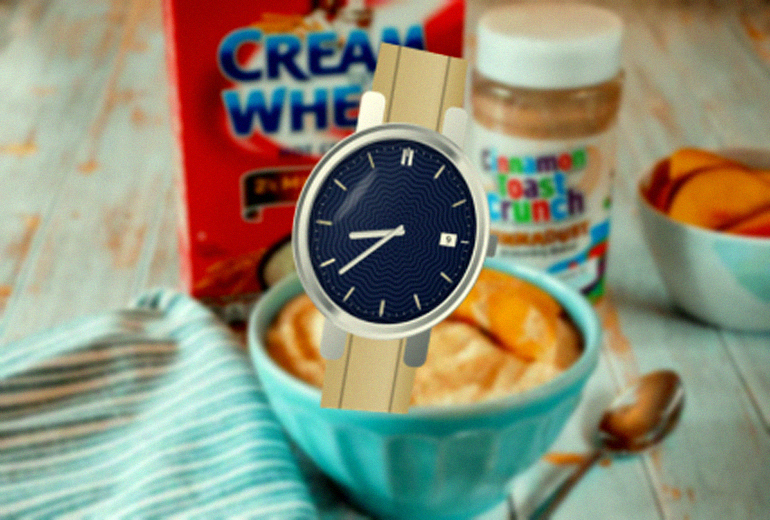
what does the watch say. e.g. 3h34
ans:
8h38
